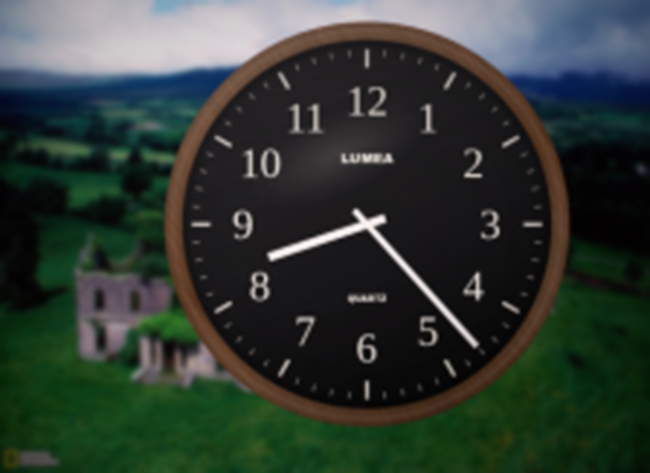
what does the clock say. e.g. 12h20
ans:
8h23
